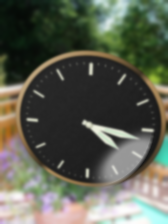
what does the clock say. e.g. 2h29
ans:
4h17
